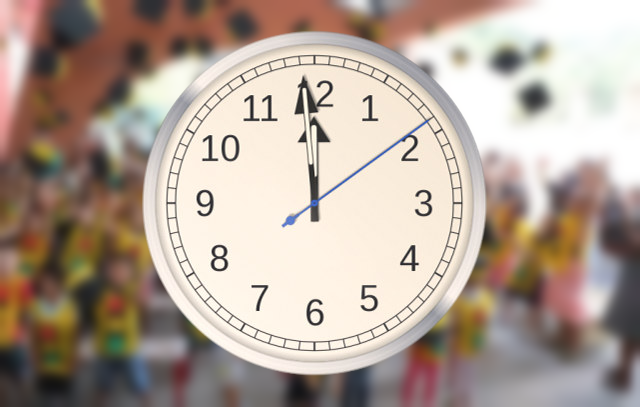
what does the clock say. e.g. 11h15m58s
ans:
11h59m09s
